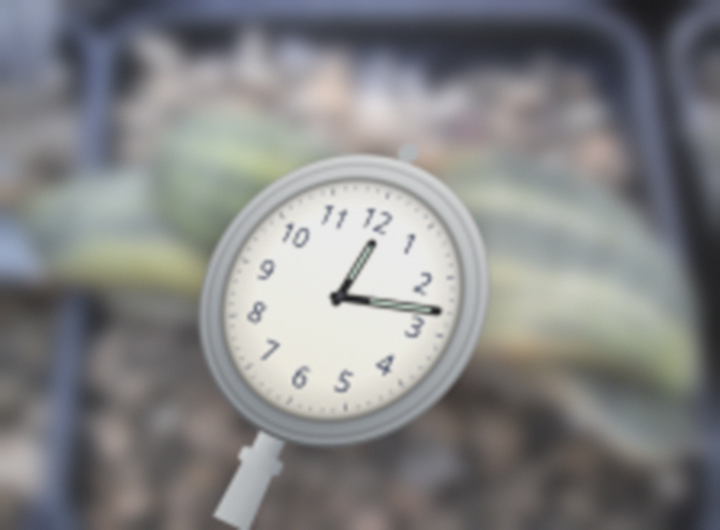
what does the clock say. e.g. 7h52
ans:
12h13
